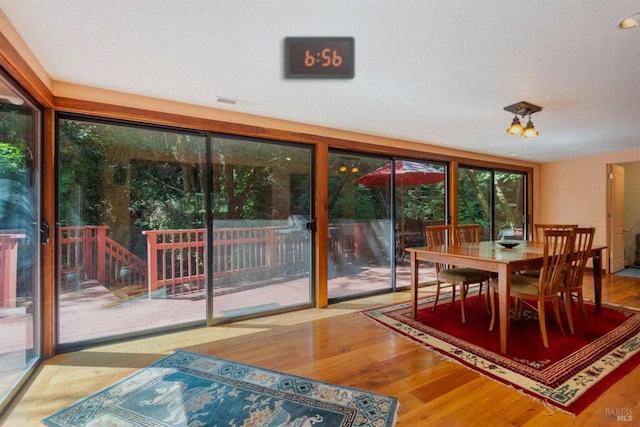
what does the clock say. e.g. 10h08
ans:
6h56
